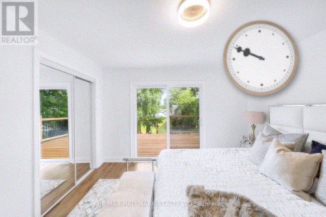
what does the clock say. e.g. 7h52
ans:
9h49
